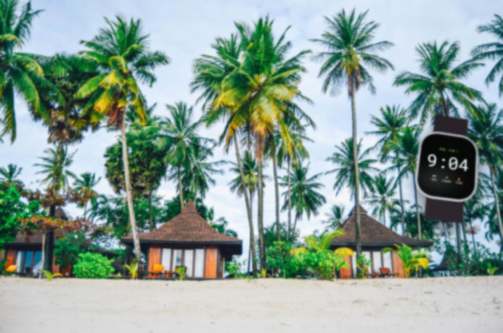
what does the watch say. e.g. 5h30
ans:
9h04
